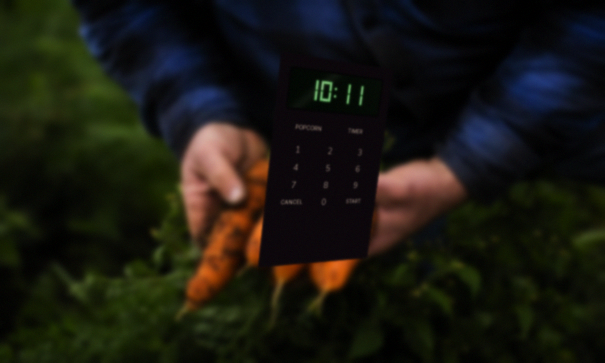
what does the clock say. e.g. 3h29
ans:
10h11
